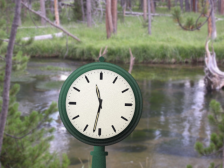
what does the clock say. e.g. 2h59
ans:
11h32
